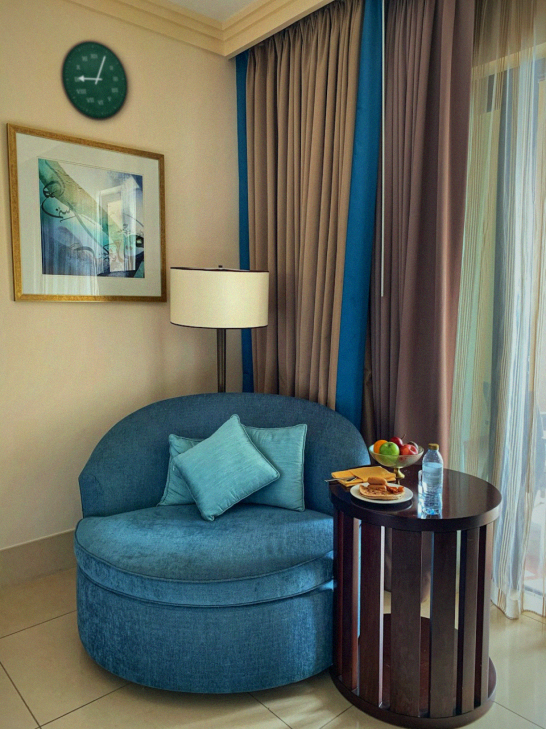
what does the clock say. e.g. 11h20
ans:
9h05
